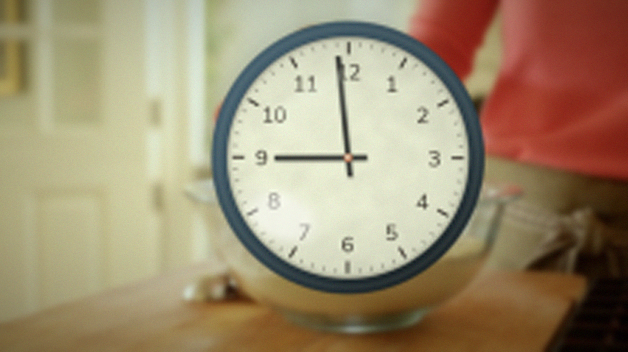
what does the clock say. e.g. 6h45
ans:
8h59
